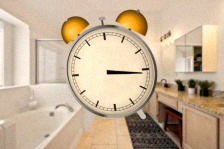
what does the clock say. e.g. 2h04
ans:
3h16
